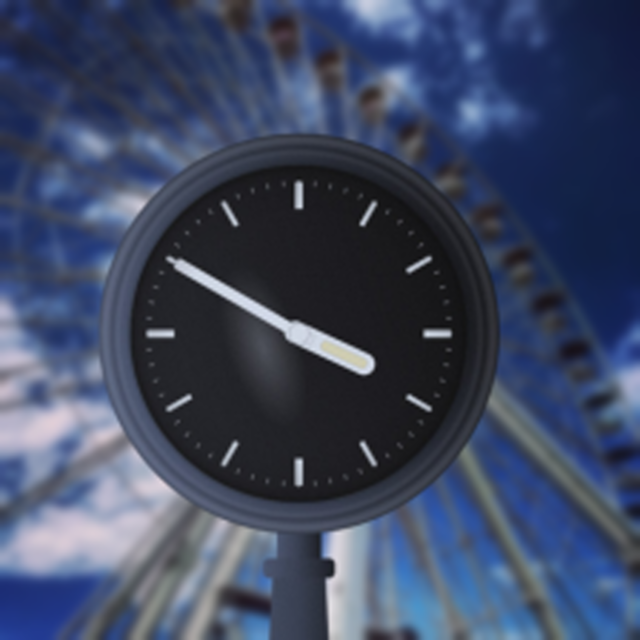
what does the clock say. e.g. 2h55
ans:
3h50
